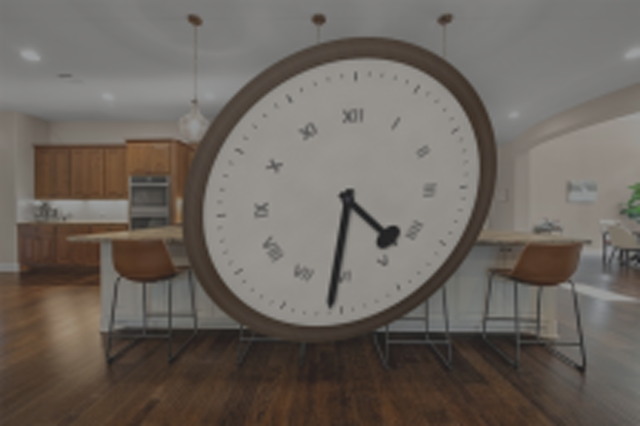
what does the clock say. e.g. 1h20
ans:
4h31
